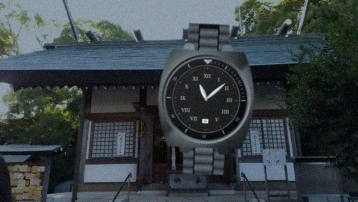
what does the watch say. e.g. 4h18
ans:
11h08
